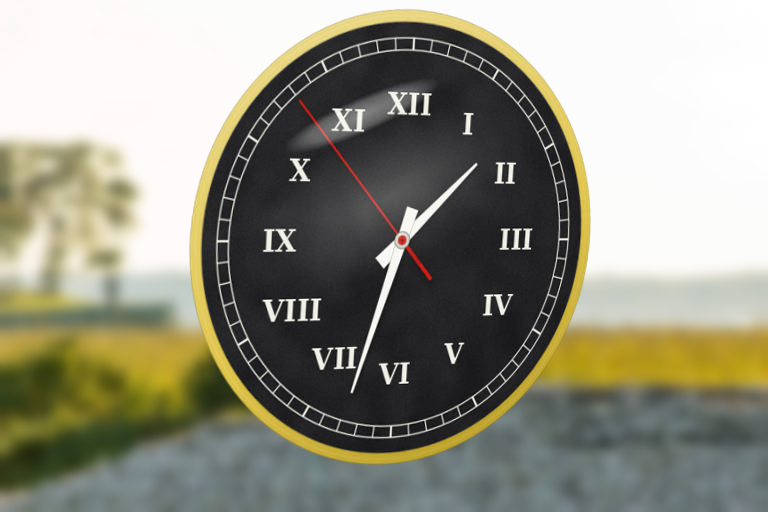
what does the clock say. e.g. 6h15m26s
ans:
1h32m53s
